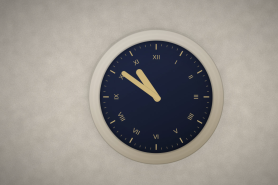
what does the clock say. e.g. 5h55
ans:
10h51
